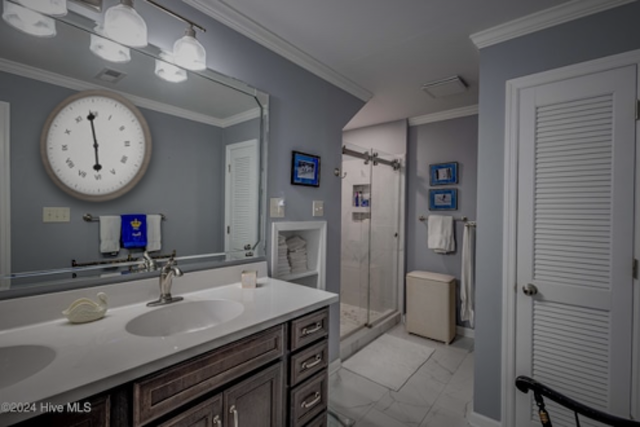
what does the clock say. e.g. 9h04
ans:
5h59
